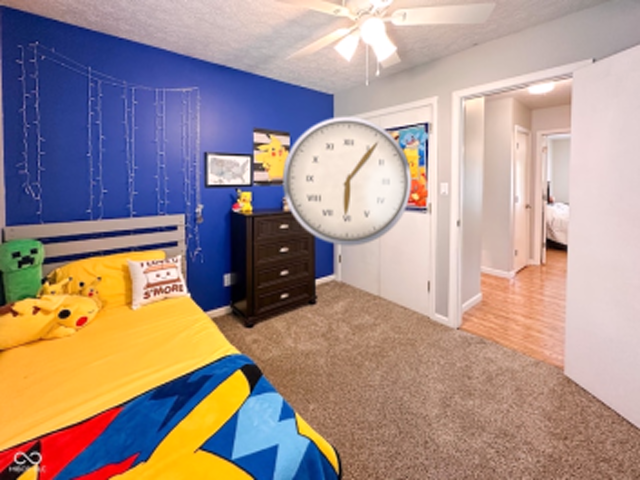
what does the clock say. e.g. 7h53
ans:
6h06
